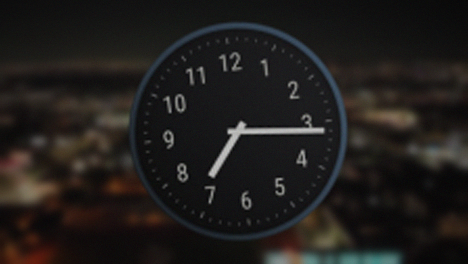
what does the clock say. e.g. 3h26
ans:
7h16
